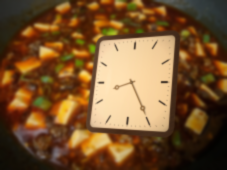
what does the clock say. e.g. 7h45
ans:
8h25
